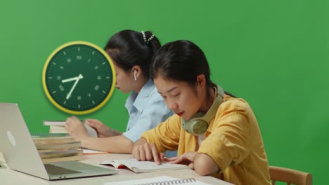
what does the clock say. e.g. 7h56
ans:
8h35
